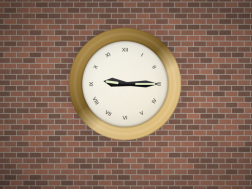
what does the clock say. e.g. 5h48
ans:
9h15
